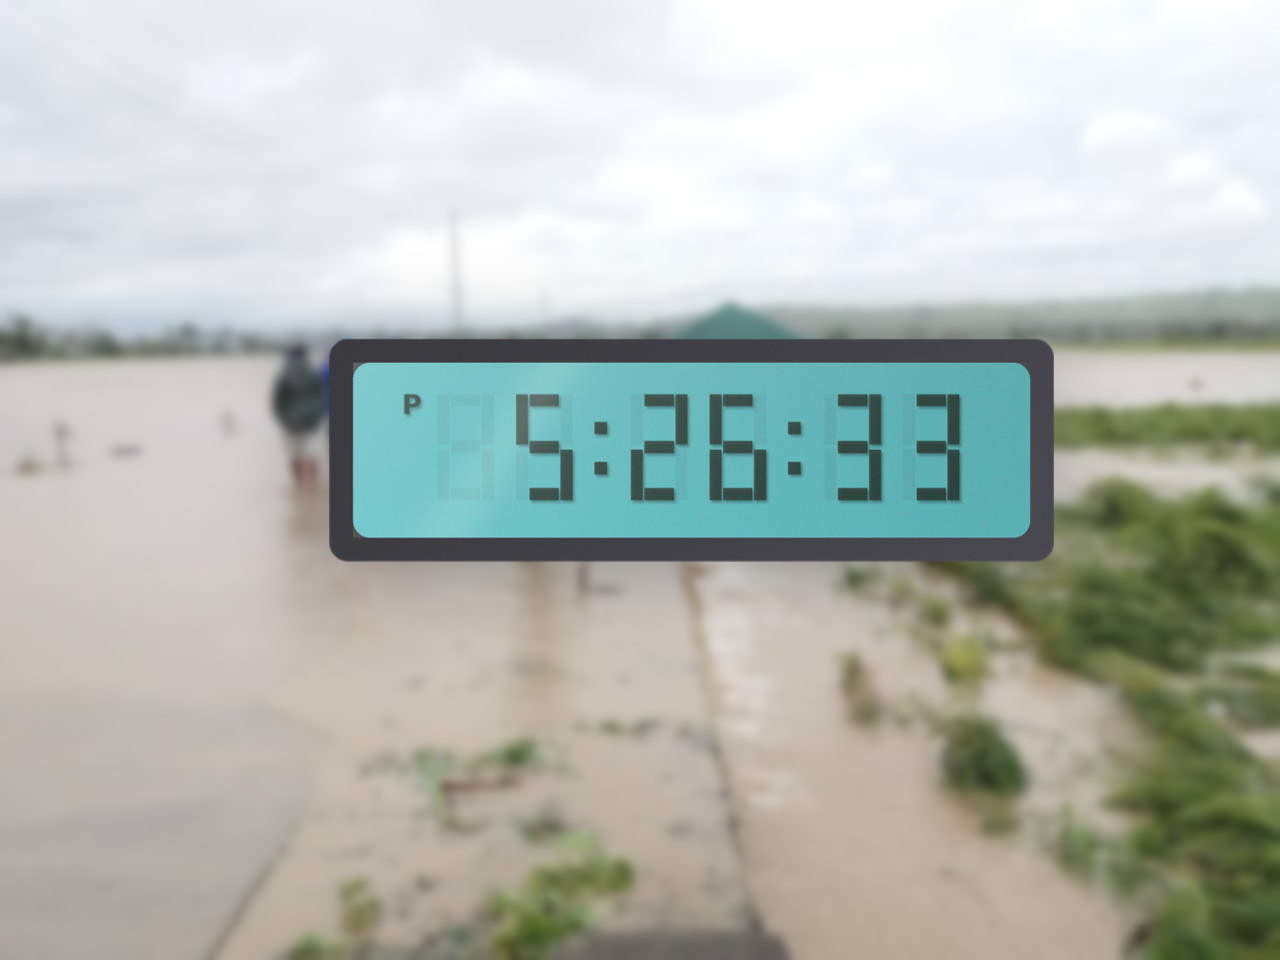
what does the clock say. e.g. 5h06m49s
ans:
5h26m33s
